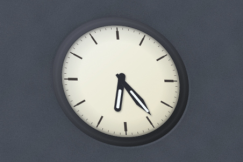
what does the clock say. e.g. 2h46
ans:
6h24
